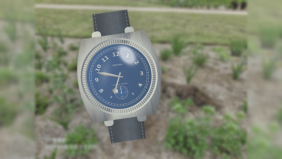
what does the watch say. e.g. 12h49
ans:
6h48
